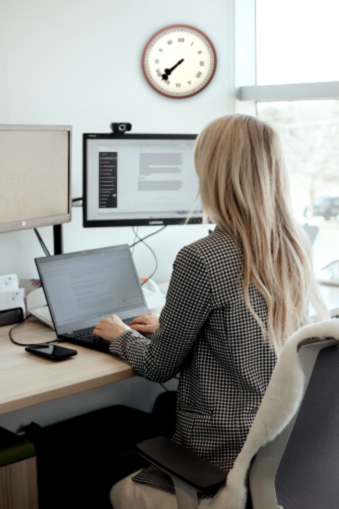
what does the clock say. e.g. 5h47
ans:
7h37
